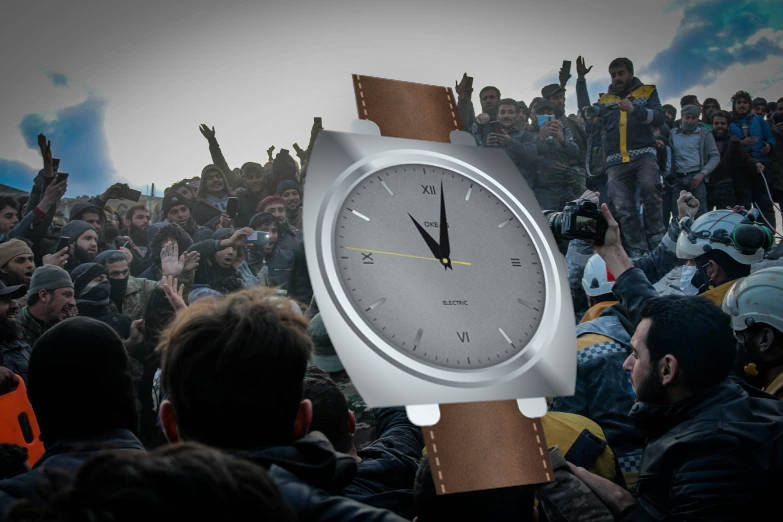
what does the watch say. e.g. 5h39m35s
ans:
11h01m46s
